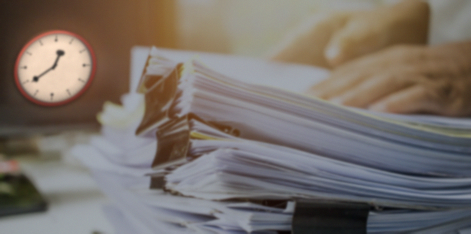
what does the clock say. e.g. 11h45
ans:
12h39
